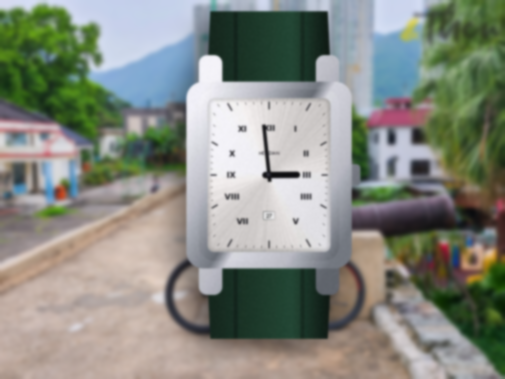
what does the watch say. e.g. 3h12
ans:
2h59
